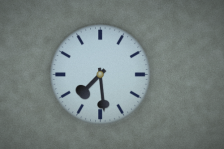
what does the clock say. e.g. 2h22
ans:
7h29
